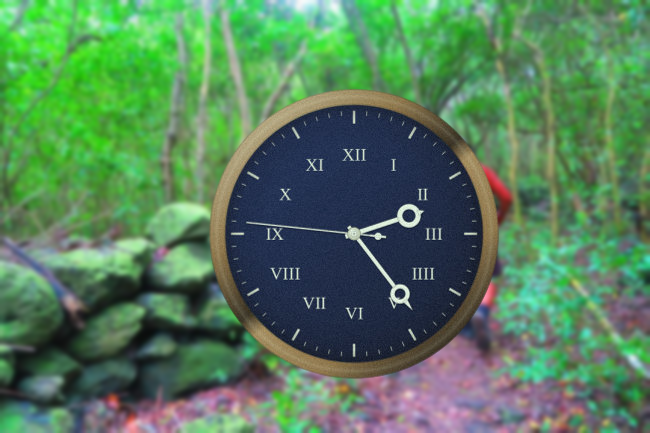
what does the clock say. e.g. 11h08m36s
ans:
2h23m46s
